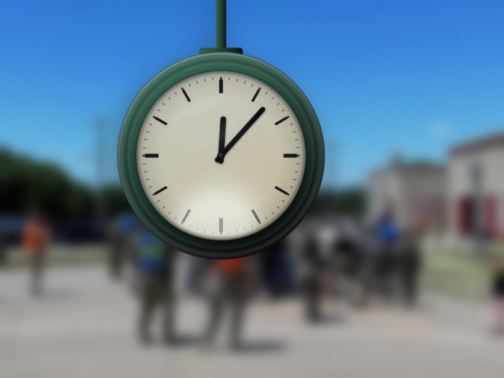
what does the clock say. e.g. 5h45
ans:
12h07
